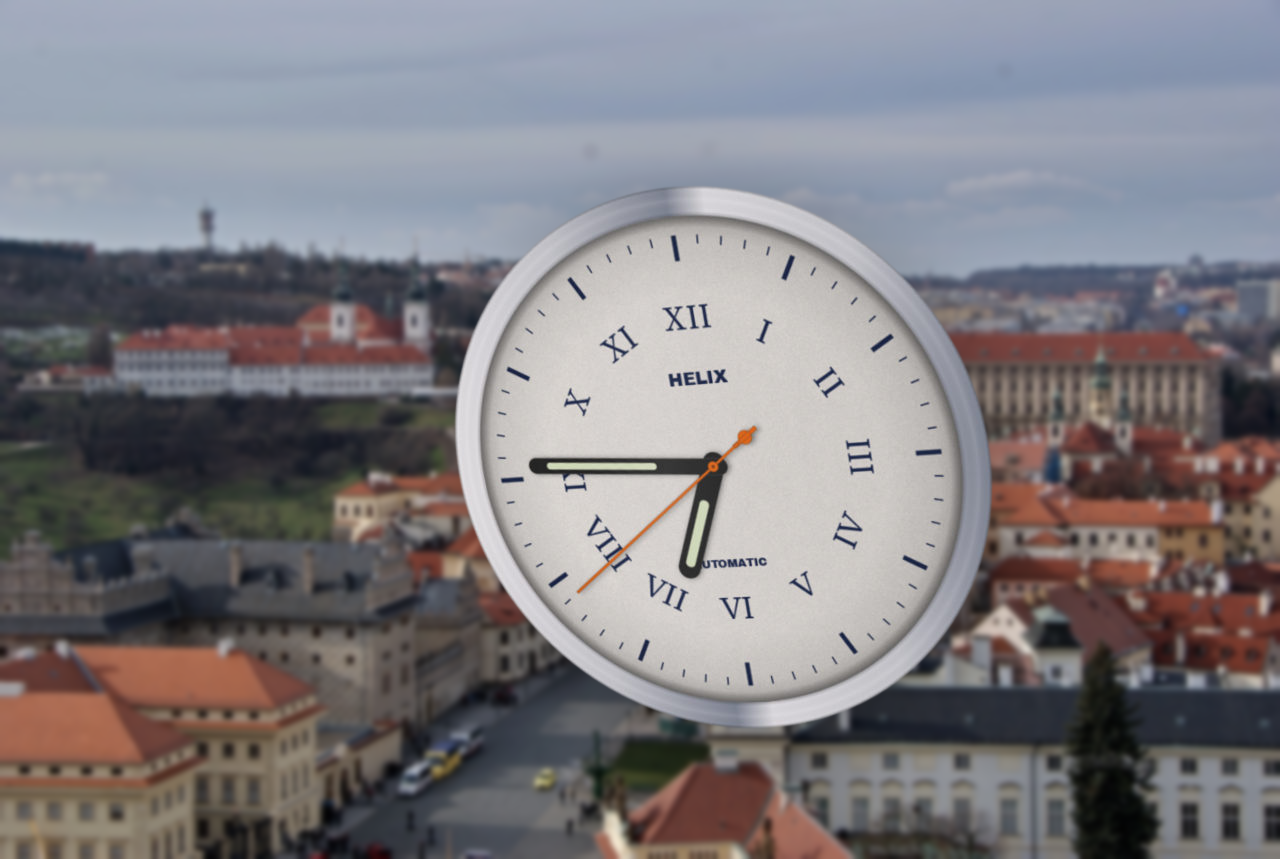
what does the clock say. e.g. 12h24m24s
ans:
6h45m39s
